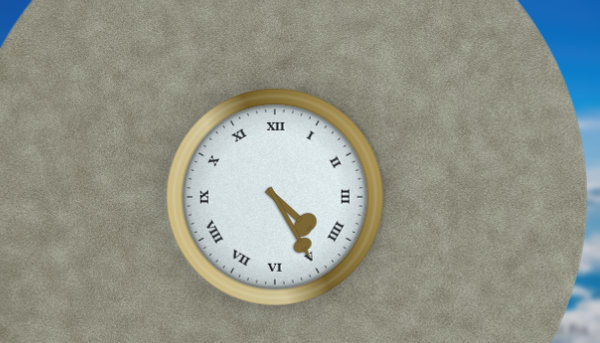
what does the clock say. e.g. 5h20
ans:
4h25
